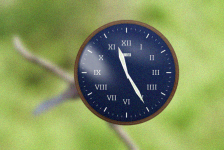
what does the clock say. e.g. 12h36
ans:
11h25
